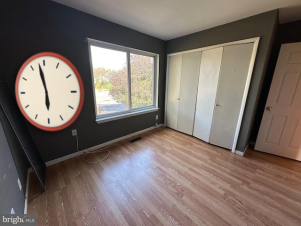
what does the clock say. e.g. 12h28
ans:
5h58
